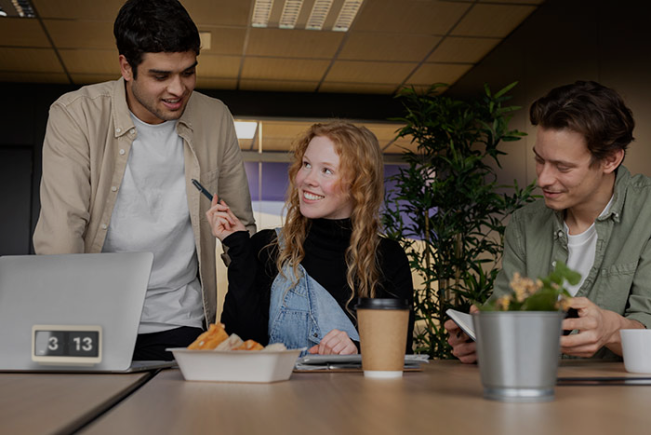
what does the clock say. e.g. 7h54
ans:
3h13
